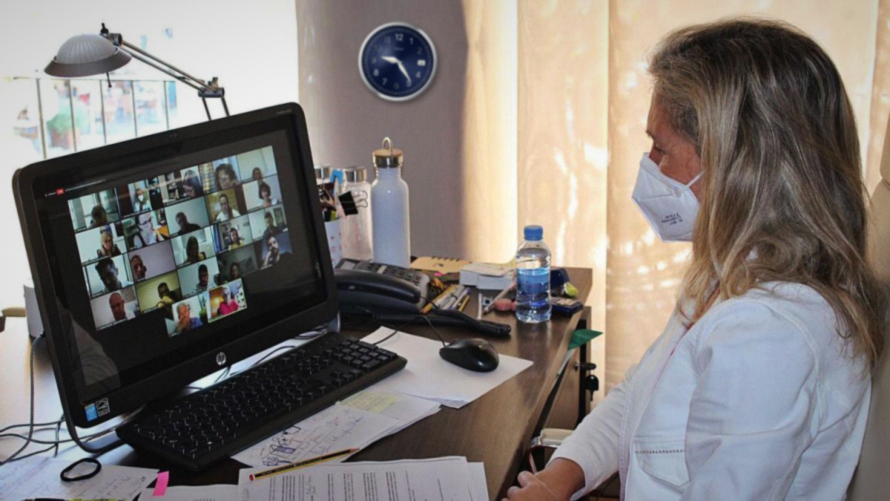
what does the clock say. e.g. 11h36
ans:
9h24
